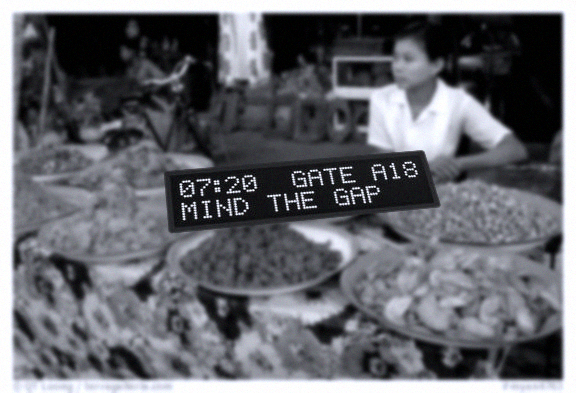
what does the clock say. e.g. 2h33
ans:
7h20
